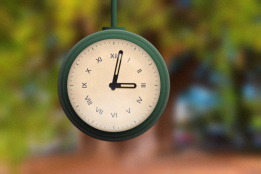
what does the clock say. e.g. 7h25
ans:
3h02
